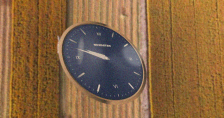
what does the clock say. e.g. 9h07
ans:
9h48
